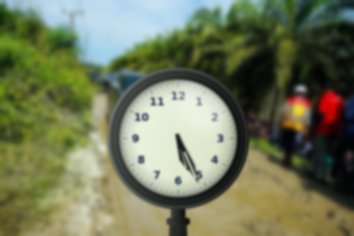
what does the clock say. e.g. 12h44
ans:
5h26
